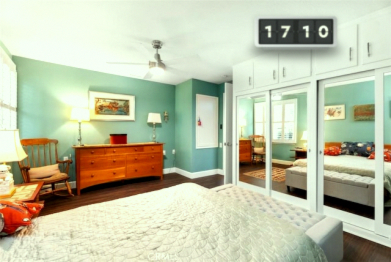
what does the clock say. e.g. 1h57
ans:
17h10
